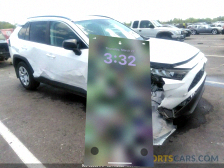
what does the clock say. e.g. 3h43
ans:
3h32
